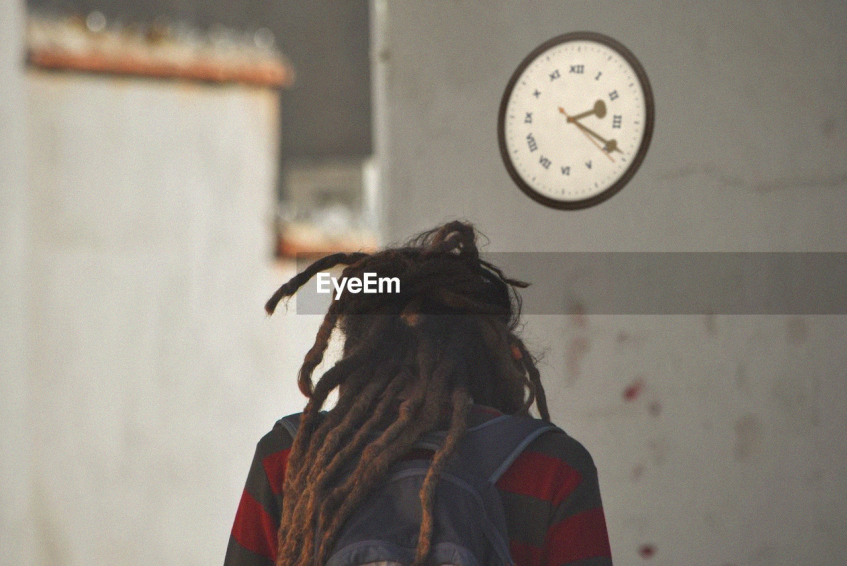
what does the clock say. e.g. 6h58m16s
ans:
2h19m21s
